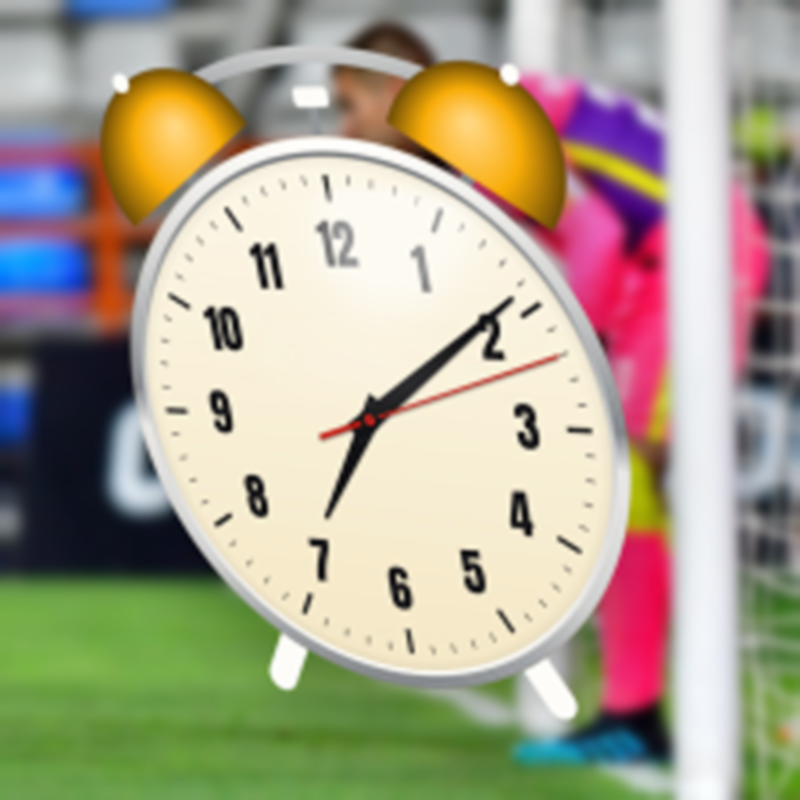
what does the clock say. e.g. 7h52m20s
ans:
7h09m12s
